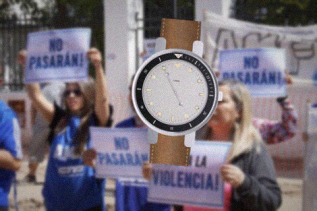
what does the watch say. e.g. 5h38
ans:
4h55
